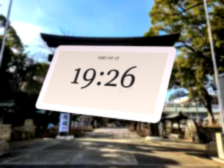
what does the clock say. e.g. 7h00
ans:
19h26
